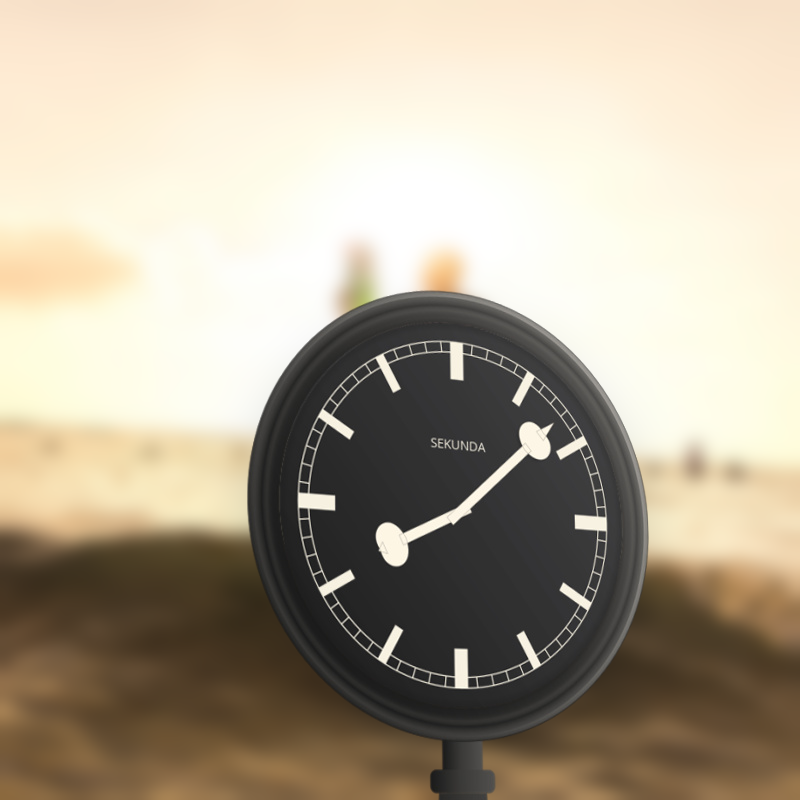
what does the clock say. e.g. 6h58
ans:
8h08
